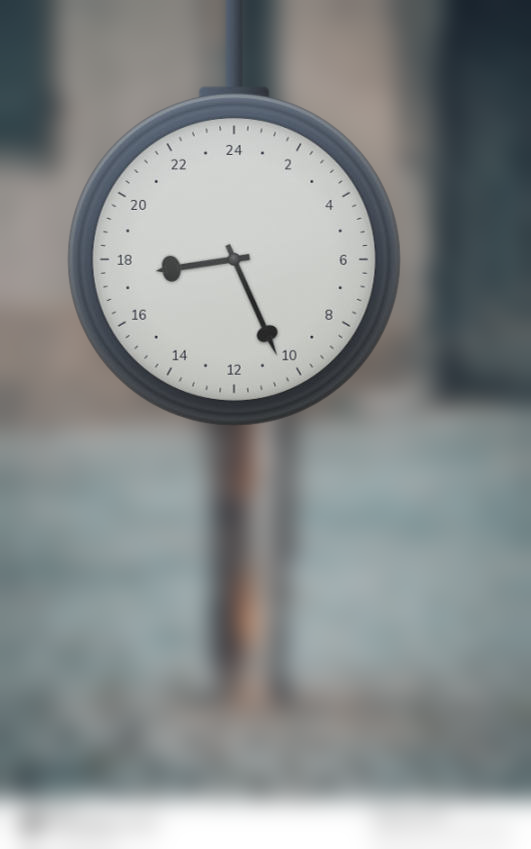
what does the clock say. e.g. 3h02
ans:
17h26
